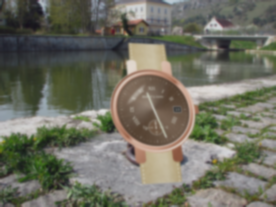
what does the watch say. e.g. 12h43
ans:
11h27
